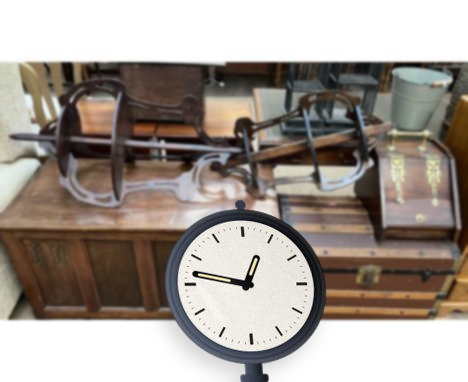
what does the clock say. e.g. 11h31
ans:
12h47
